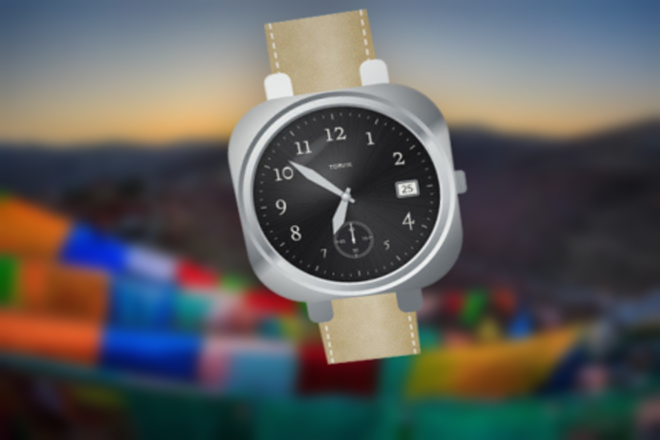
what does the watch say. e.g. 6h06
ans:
6h52
